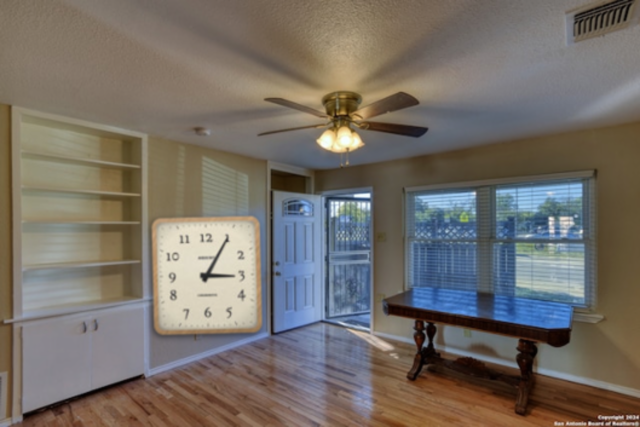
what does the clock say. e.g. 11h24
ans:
3h05
